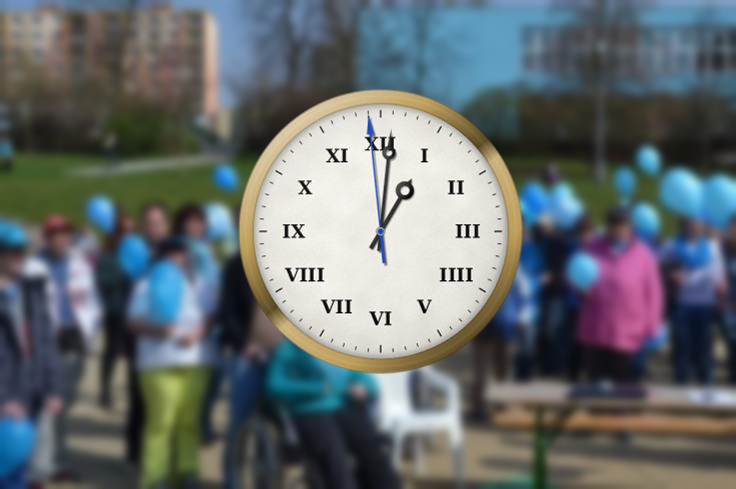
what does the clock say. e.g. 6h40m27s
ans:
1h00m59s
